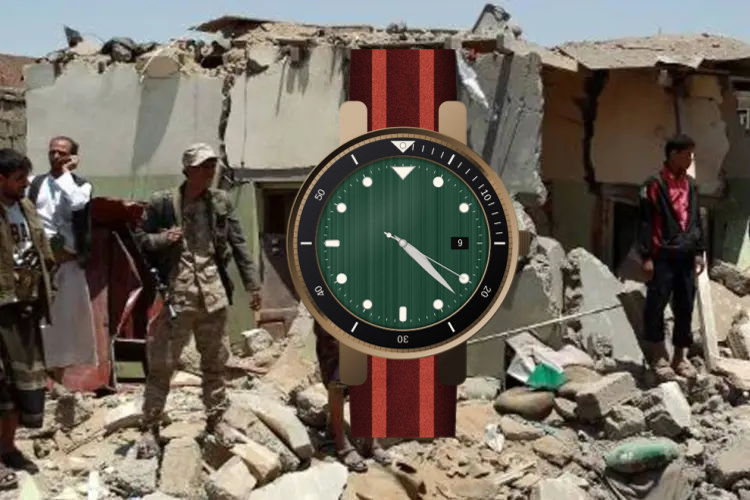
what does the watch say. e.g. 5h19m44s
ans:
4h22m20s
